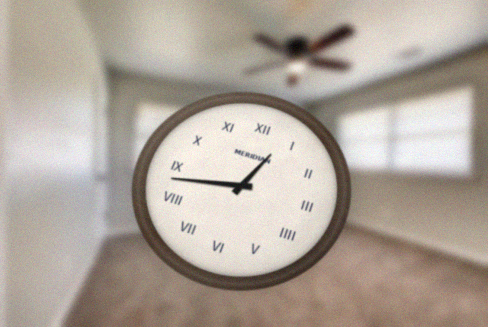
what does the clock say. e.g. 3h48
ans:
12h43
